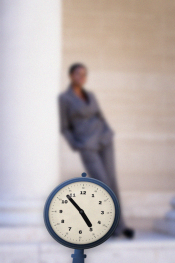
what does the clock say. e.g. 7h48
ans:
4h53
